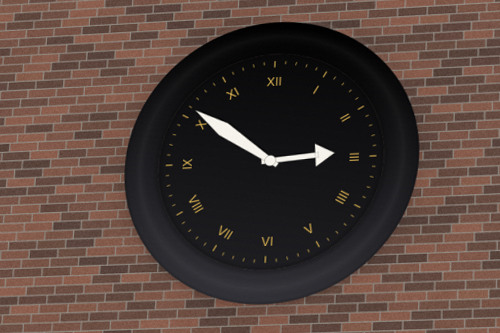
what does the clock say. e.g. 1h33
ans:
2h51
